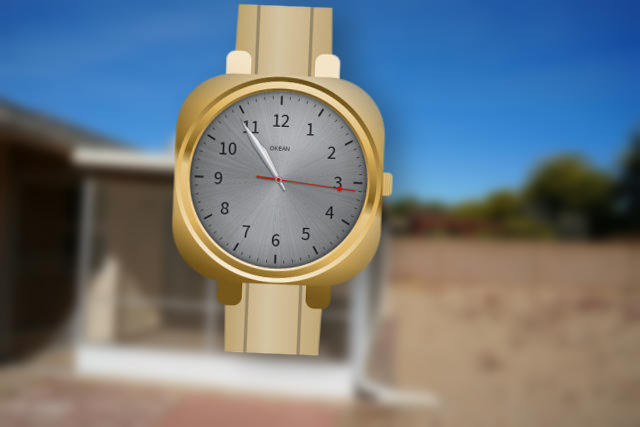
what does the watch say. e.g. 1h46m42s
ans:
10h54m16s
